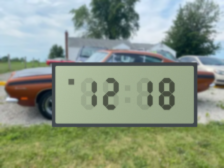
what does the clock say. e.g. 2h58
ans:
12h18
